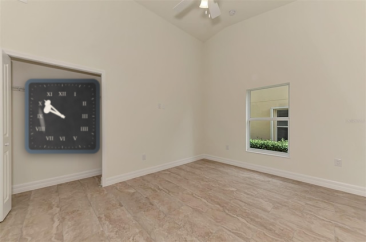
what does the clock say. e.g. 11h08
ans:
9h52
